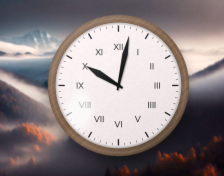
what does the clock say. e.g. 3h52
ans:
10h02
